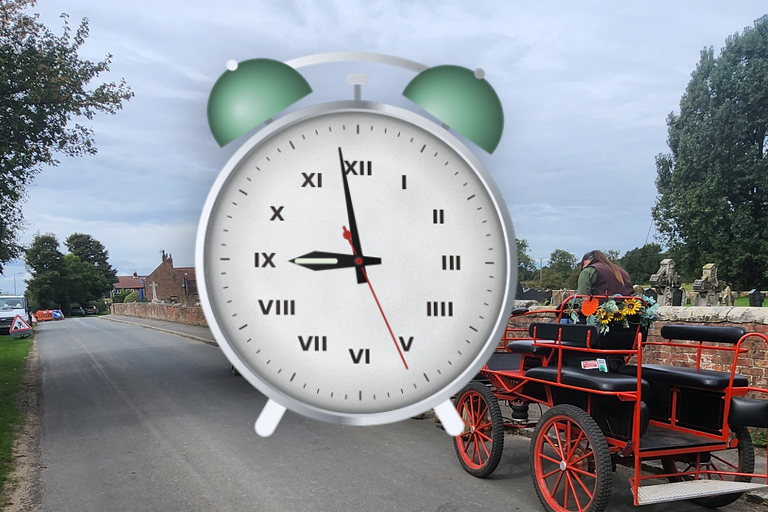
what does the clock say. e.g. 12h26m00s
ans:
8h58m26s
